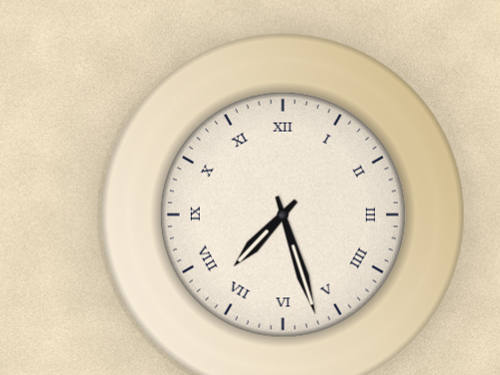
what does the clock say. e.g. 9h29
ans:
7h27
